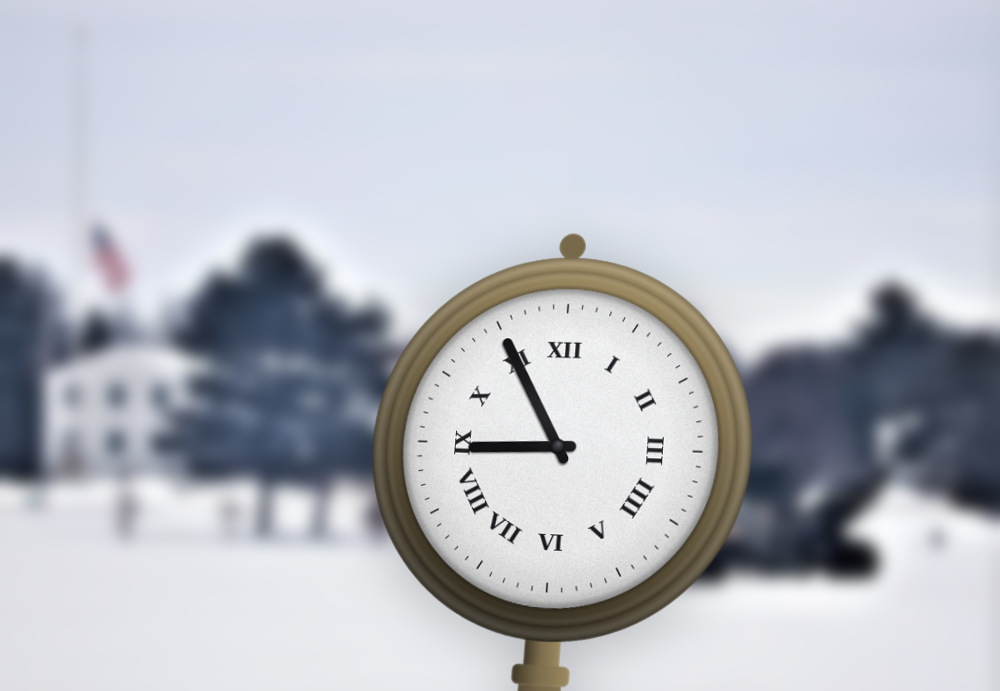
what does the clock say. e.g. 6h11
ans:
8h55
